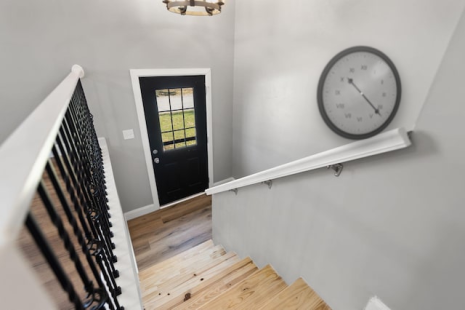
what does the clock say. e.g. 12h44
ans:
10h22
